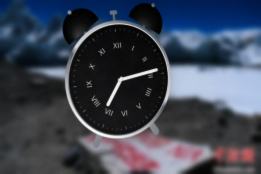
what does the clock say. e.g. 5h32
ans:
7h14
